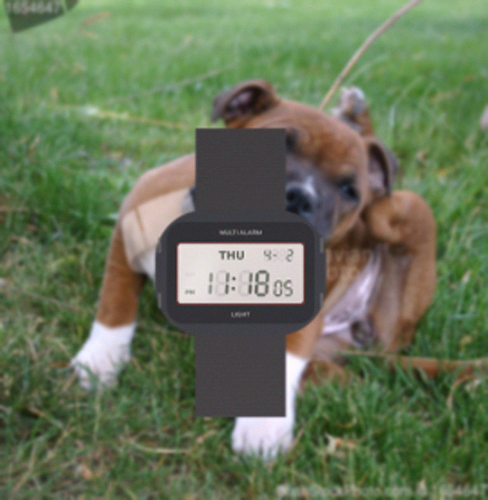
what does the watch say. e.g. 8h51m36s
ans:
11h18m05s
